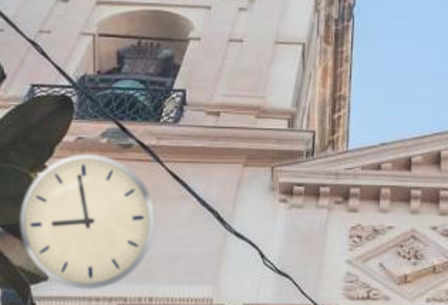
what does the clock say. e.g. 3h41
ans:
8h59
